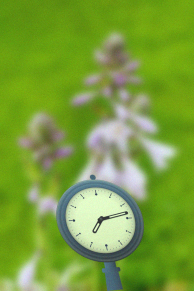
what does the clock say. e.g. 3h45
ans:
7h13
